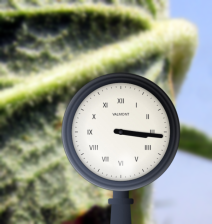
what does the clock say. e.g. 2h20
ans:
3h16
